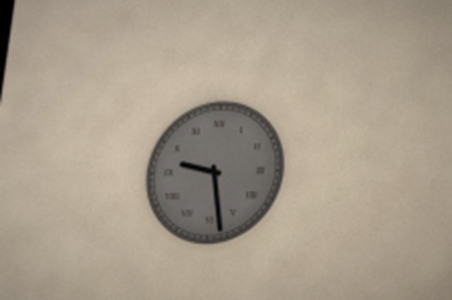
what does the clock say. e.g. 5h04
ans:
9h28
